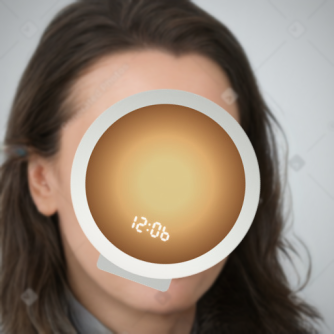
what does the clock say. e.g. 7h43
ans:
12h06
